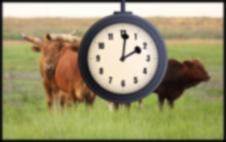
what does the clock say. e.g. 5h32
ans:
2h01
